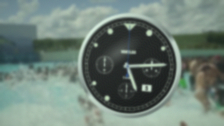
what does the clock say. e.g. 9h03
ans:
5h14
